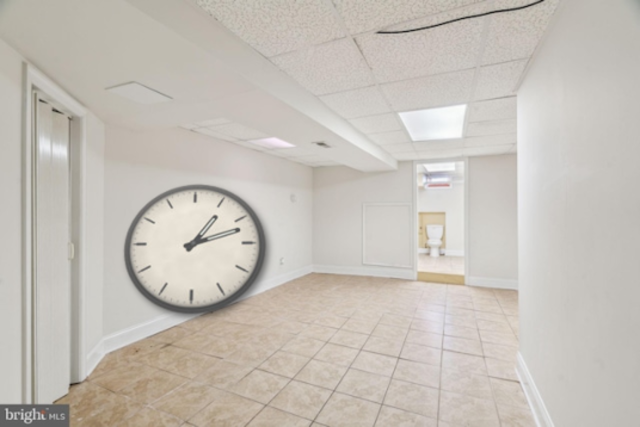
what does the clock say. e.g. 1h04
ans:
1h12
